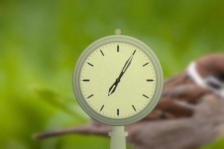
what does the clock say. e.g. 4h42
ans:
7h05
